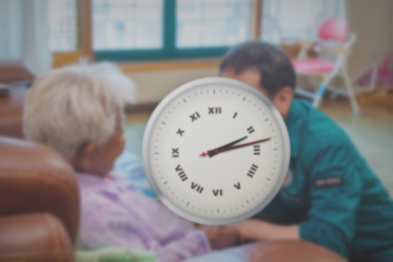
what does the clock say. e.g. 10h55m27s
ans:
2h13m13s
